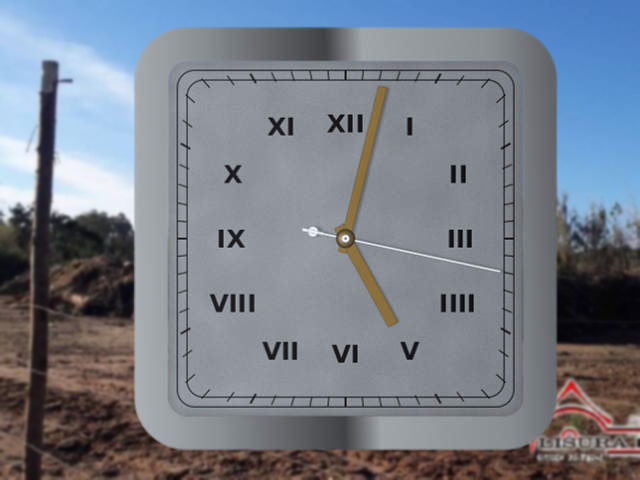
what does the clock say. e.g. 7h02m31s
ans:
5h02m17s
